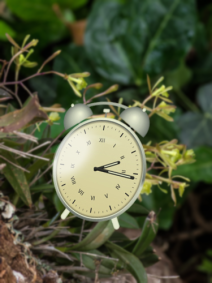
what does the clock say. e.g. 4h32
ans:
2h16
